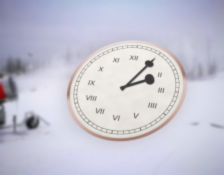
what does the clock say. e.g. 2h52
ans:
2h05
